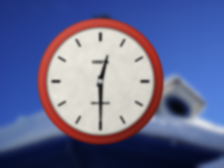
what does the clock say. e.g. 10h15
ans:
12h30
